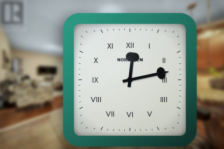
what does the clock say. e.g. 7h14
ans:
12h13
